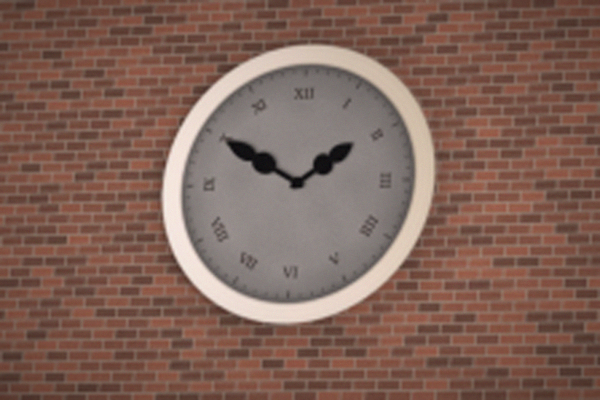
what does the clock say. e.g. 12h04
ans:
1h50
